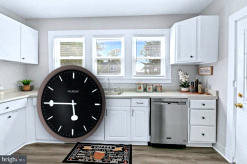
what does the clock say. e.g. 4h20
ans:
5h45
